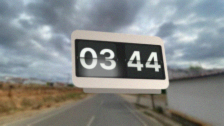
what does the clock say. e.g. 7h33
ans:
3h44
